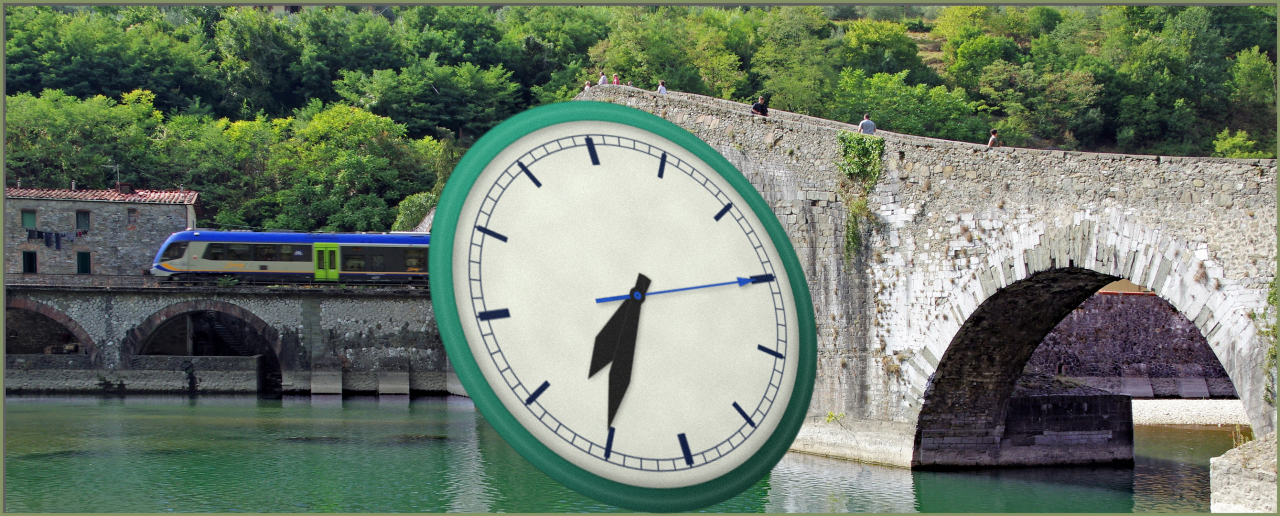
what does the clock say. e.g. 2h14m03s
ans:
7h35m15s
